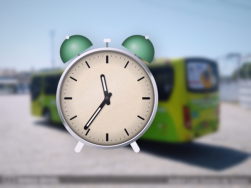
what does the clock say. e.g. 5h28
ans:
11h36
